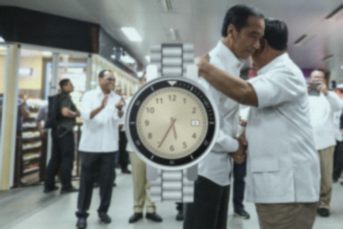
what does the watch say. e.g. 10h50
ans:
5h35
